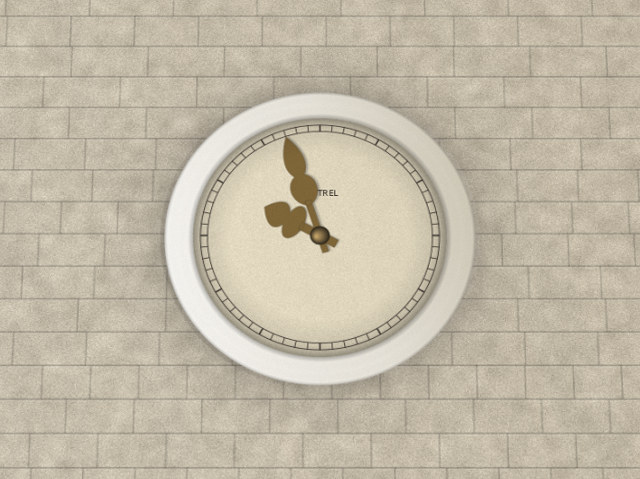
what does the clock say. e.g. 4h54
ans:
9h57
